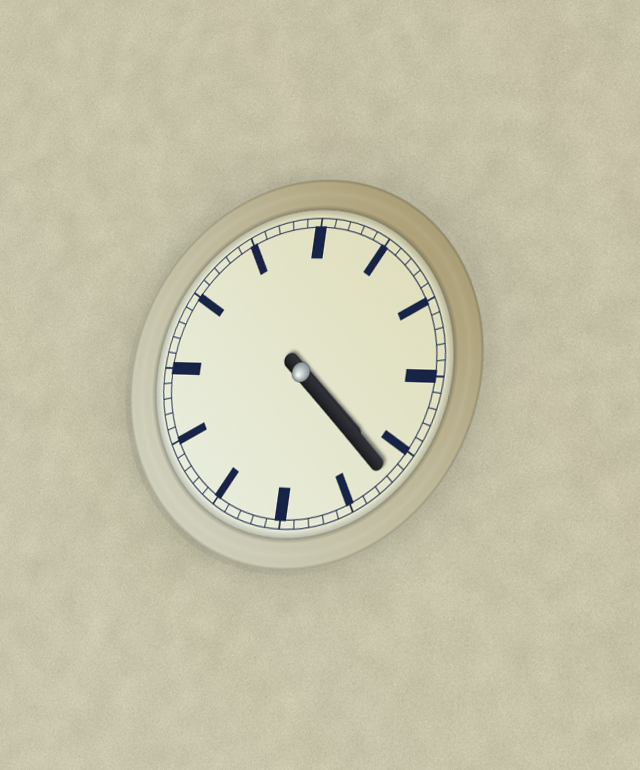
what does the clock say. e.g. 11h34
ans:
4h22
